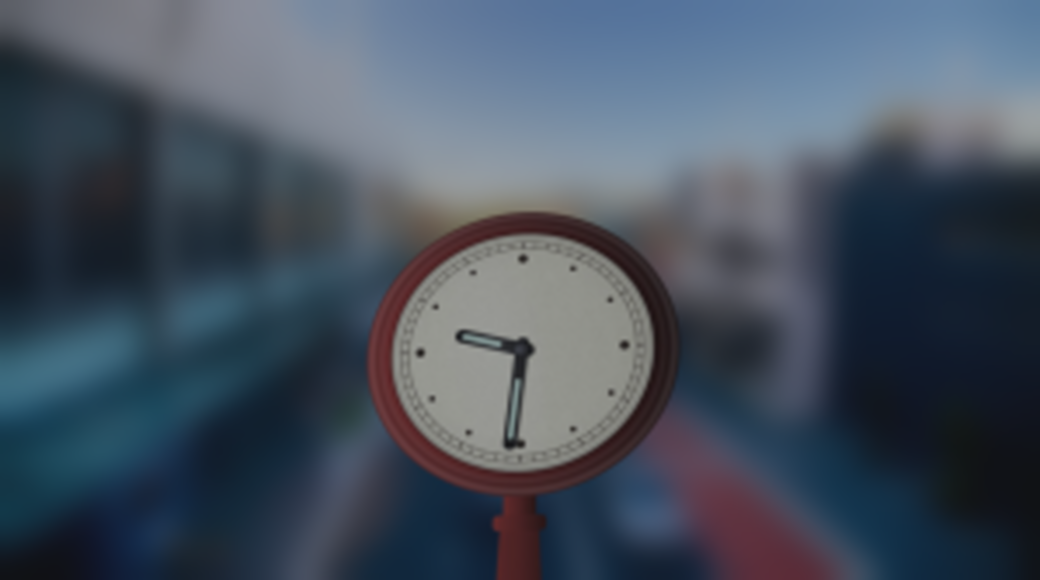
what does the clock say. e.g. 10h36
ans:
9h31
